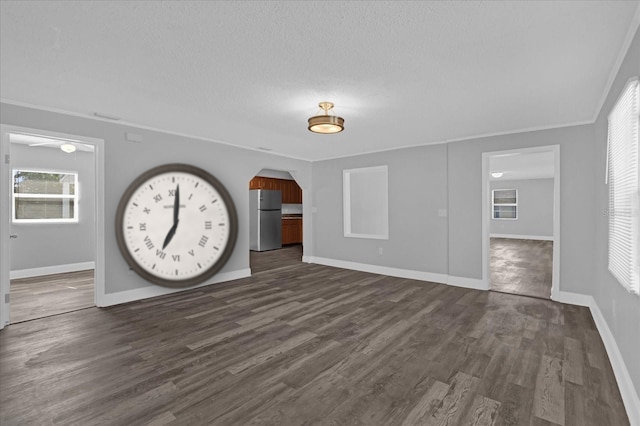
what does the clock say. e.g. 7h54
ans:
7h01
